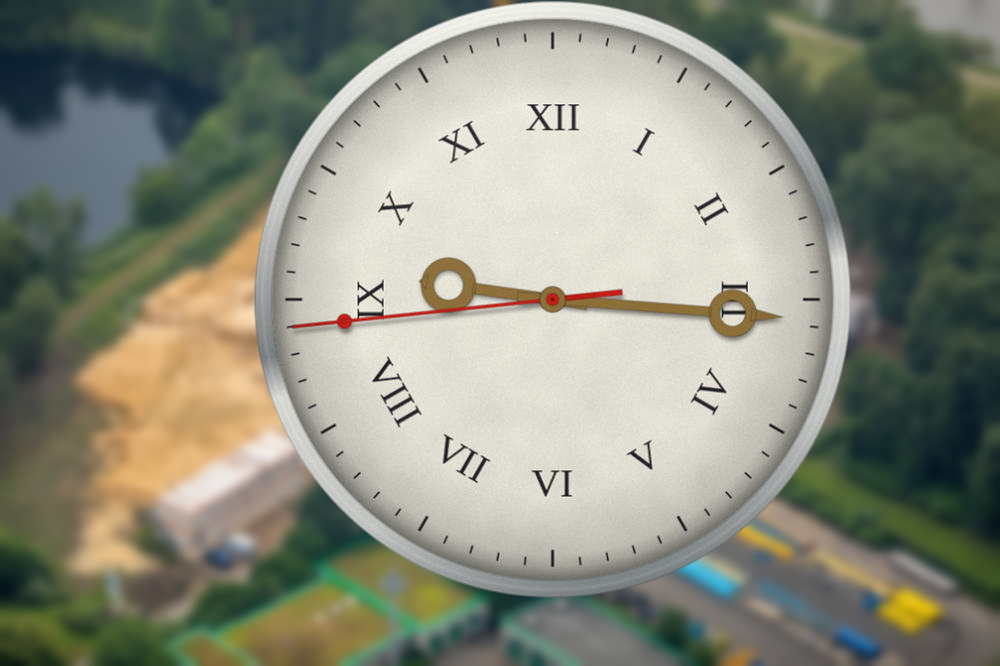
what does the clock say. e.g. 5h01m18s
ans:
9h15m44s
